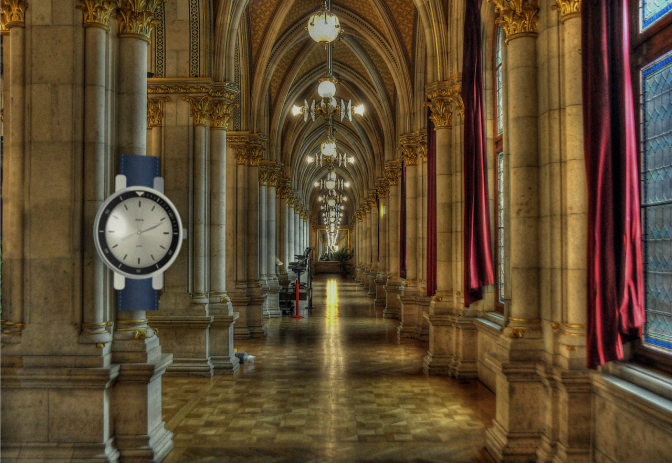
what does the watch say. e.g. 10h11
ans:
8h11
